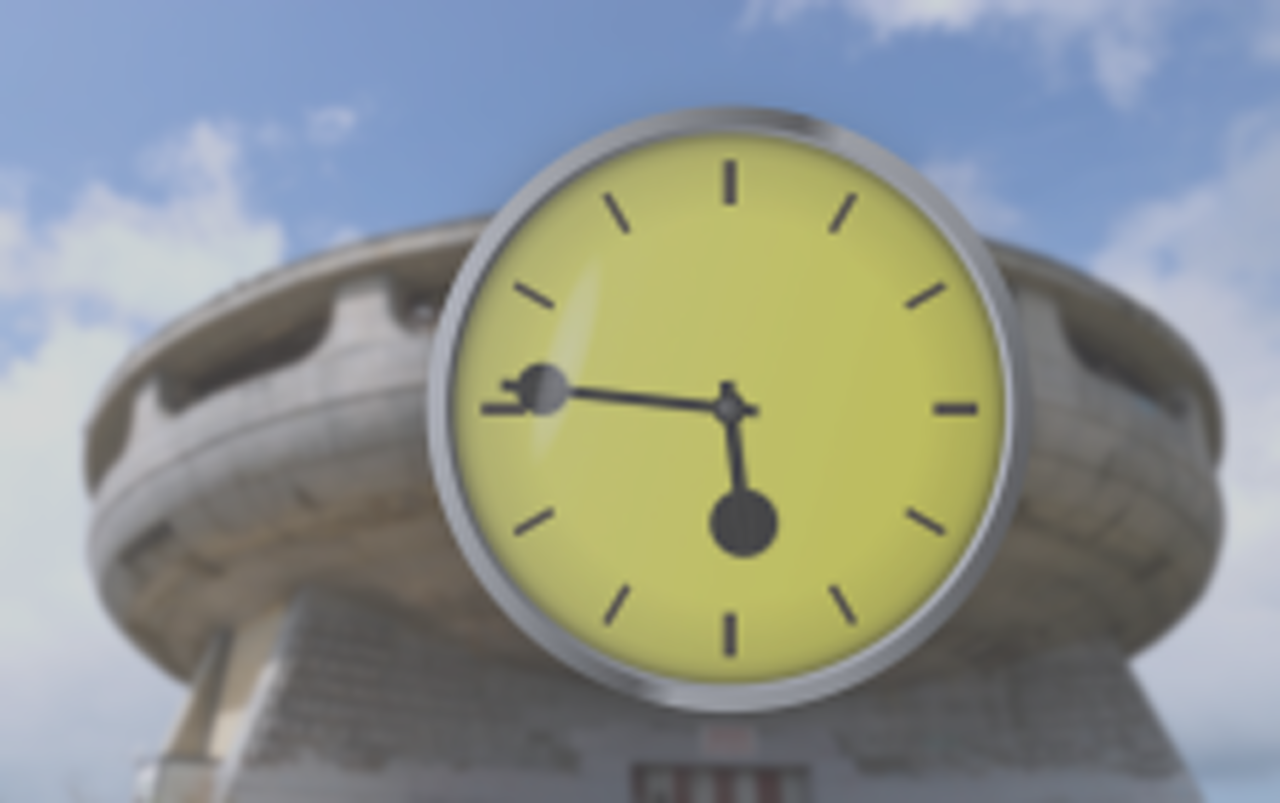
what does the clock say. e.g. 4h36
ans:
5h46
